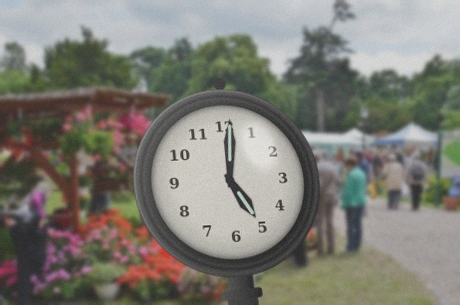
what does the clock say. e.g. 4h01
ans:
5h01
